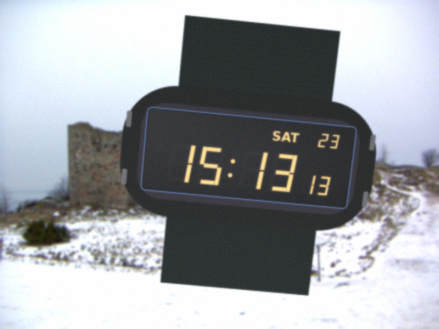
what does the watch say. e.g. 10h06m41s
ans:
15h13m13s
